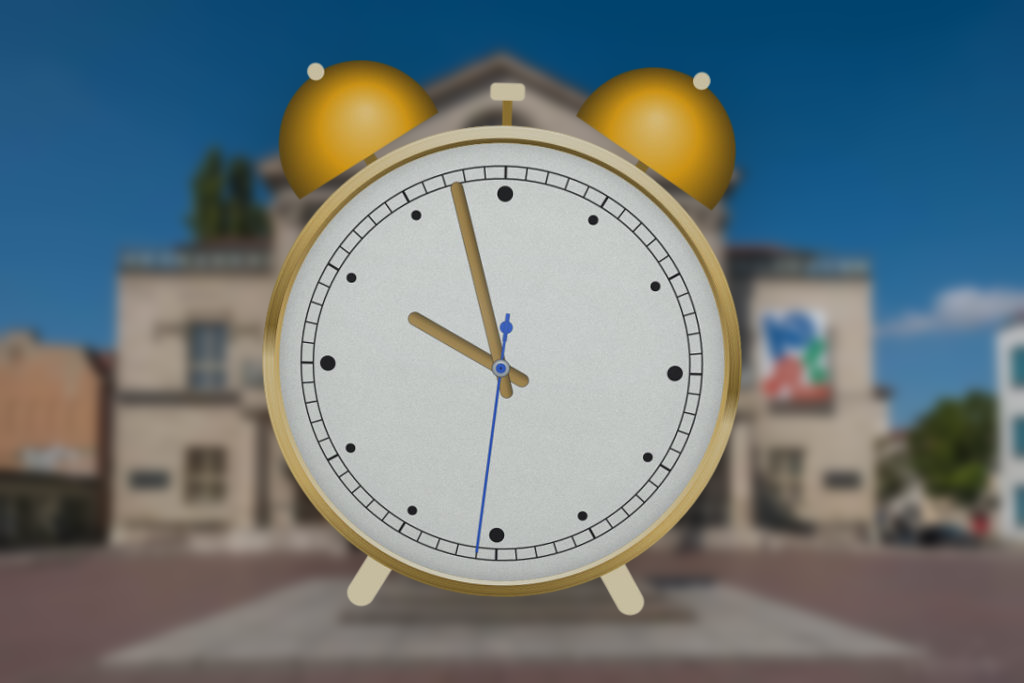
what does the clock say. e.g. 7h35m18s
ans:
9h57m31s
